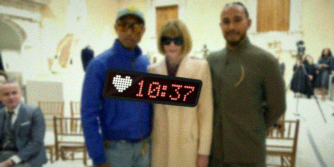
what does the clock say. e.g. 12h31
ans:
10h37
